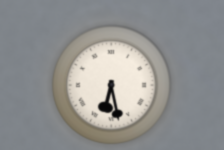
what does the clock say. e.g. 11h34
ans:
6h28
